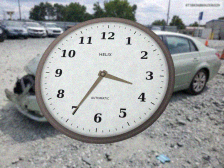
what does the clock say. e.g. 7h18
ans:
3h35
